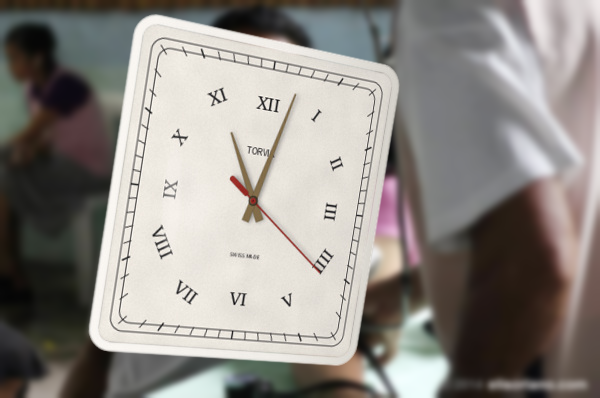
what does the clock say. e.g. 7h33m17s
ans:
11h02m21s
